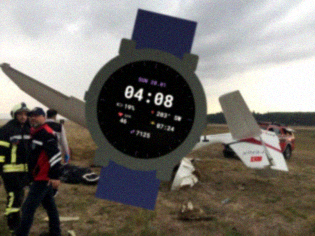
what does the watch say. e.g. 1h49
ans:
4h08
